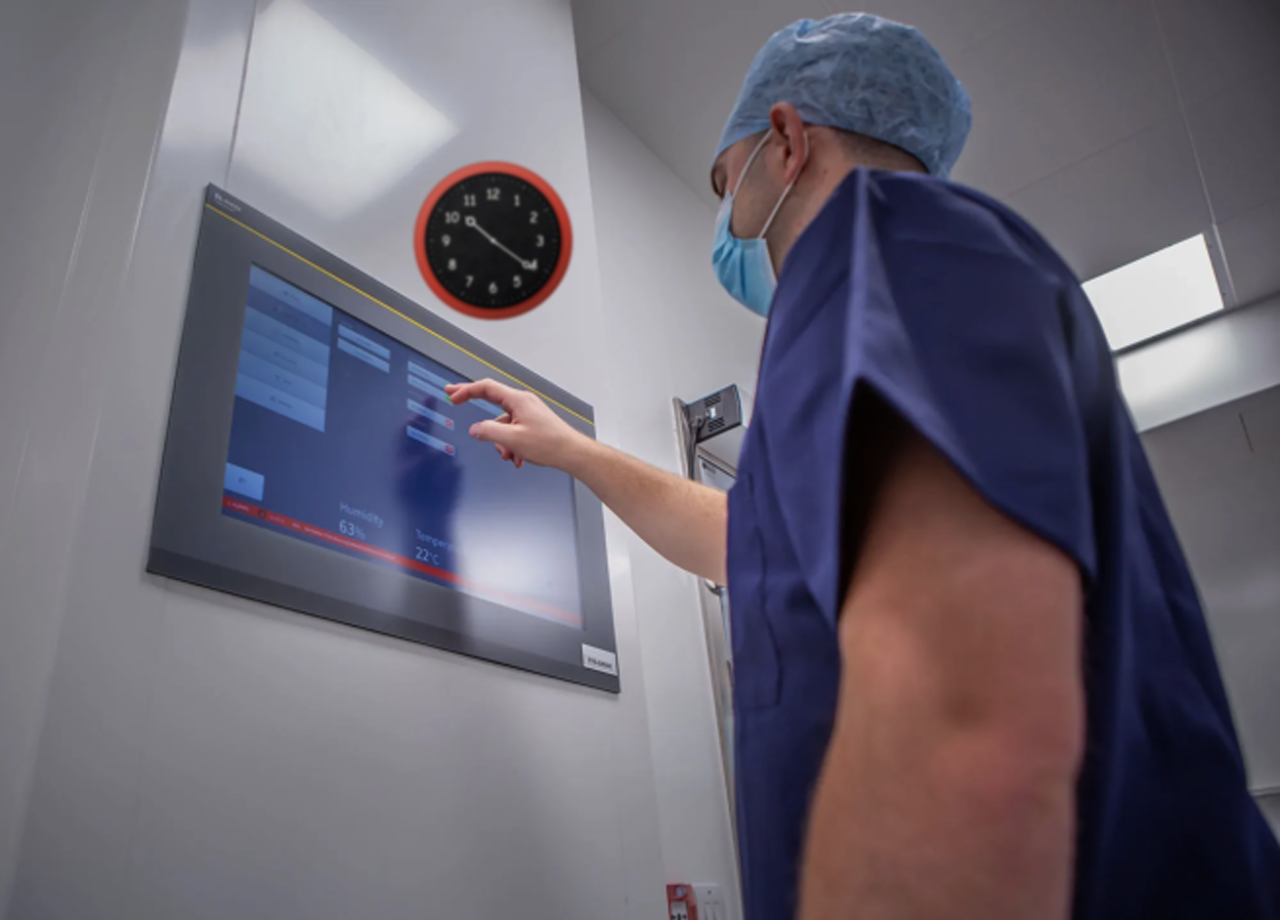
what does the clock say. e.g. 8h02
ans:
10h21
